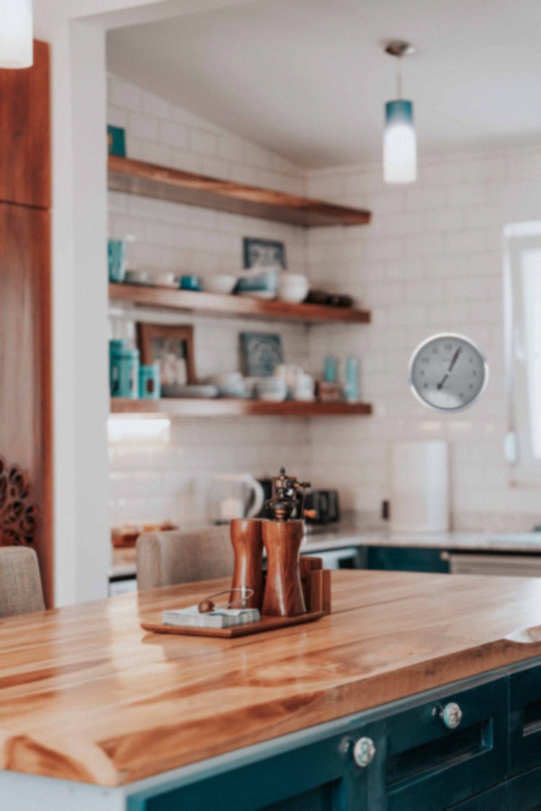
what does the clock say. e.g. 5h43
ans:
7h04
